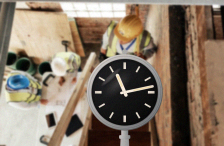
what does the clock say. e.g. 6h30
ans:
11h13
